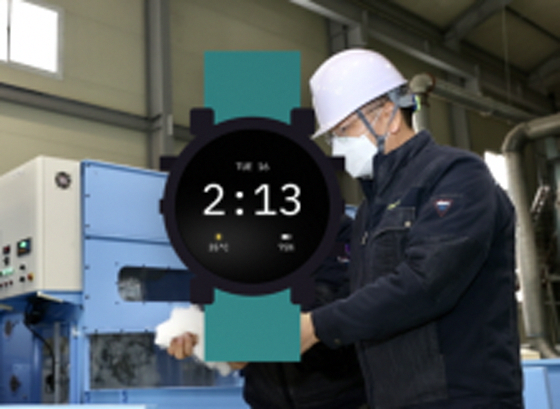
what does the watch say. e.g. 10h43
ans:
2h13
